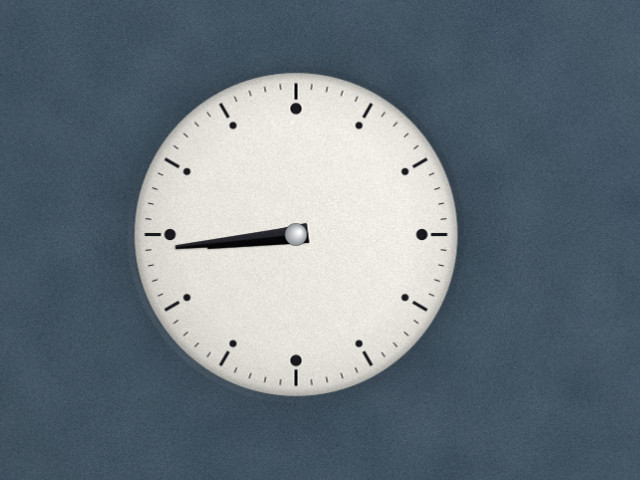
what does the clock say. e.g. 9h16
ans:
8h44
